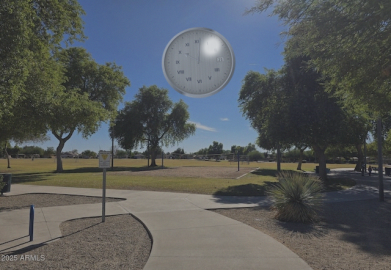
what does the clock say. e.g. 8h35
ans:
10h01
